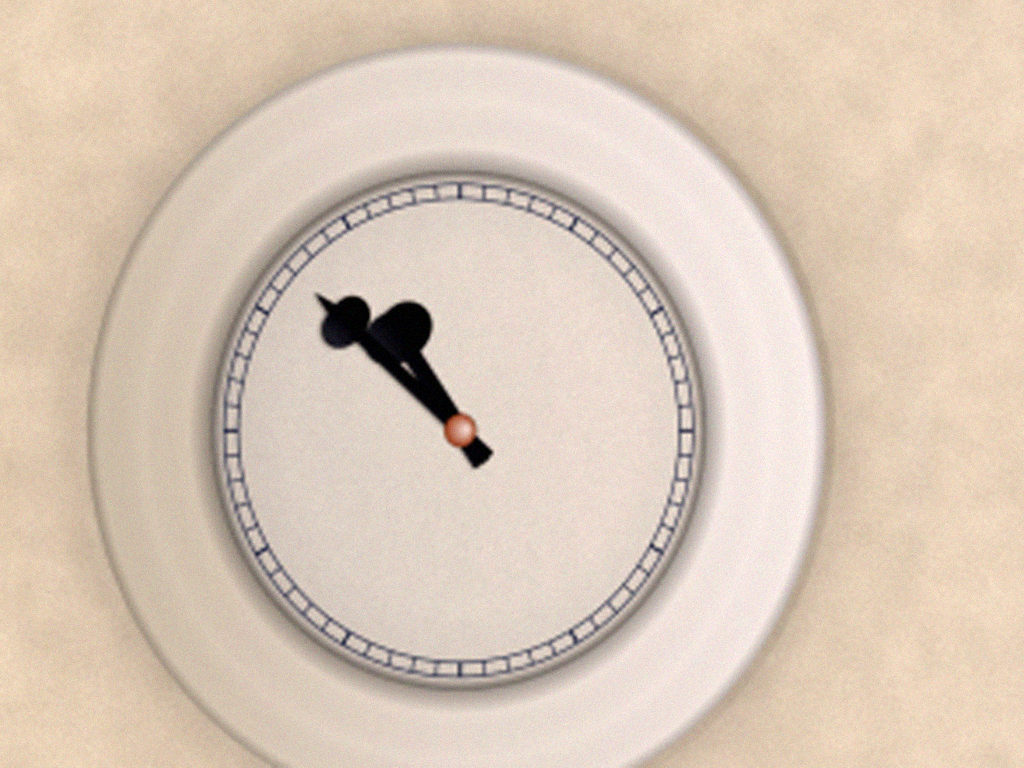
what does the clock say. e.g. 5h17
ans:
10h52
